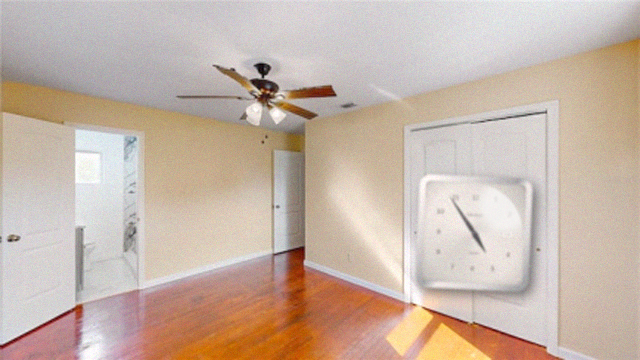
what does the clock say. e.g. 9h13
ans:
4h54
